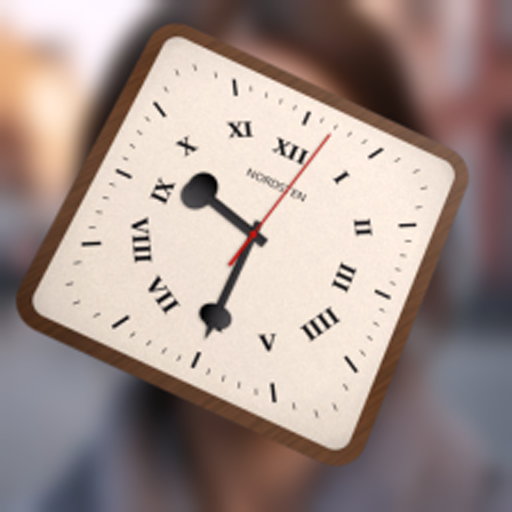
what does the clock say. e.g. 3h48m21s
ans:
9h30m02s
